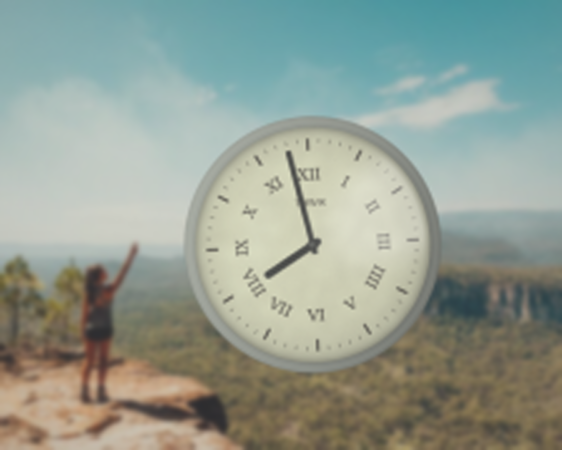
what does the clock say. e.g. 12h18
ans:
7h58
